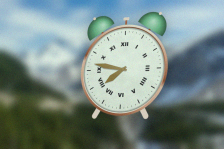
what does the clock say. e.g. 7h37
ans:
7h47
